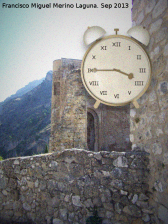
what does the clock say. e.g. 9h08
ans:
3h45
